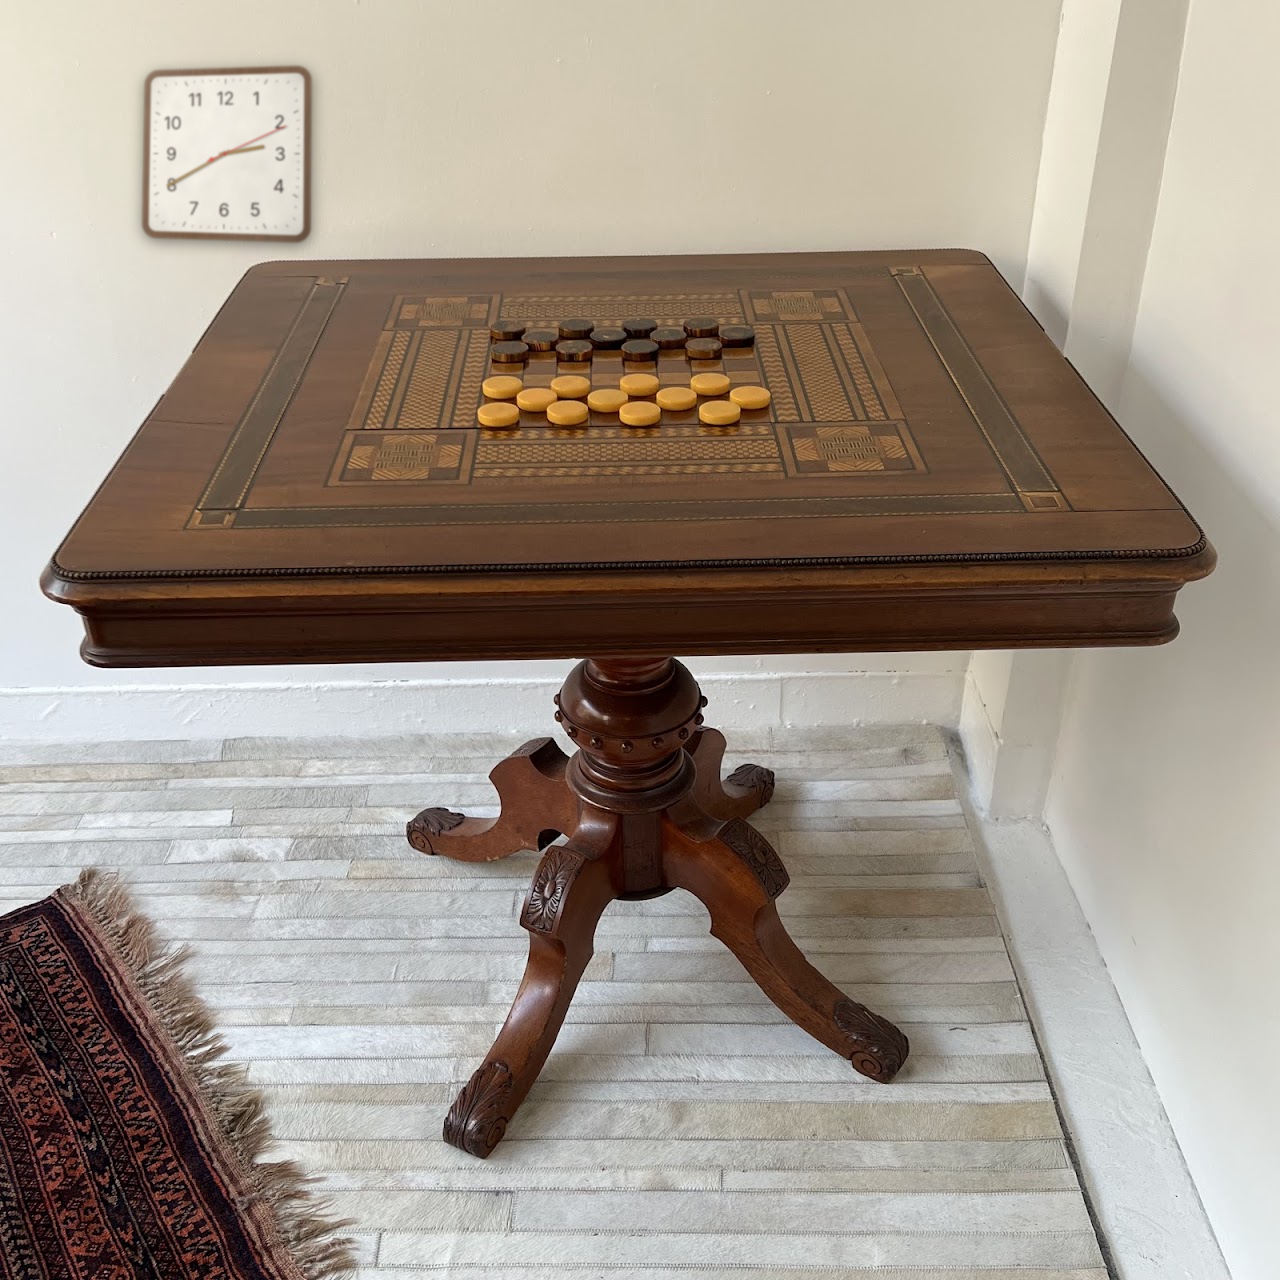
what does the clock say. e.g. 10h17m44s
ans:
2h40m11s
